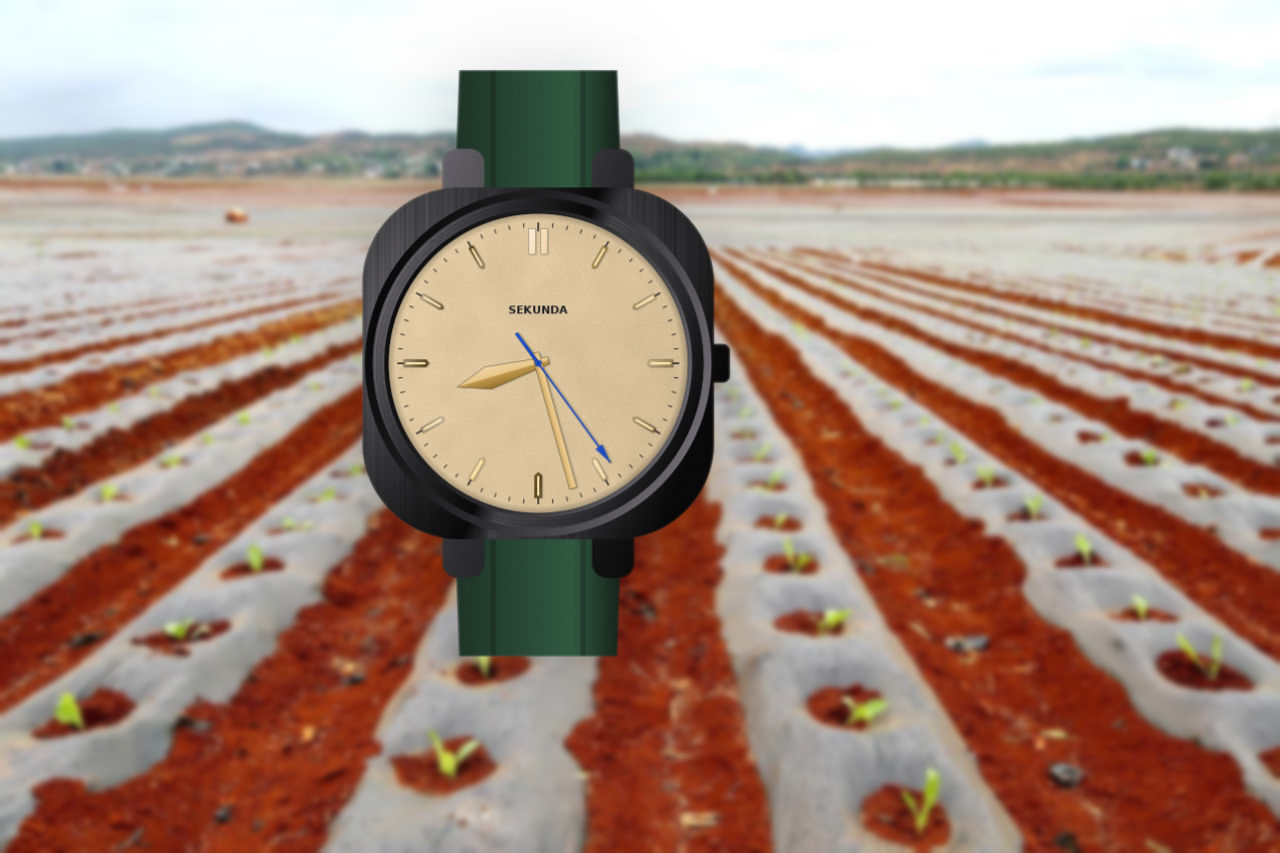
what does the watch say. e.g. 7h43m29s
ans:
8h27m24s
